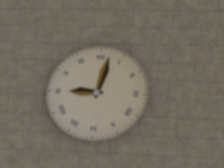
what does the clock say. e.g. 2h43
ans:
9h02
